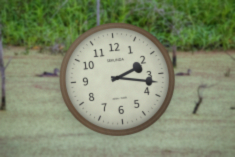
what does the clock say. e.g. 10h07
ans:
2h17
